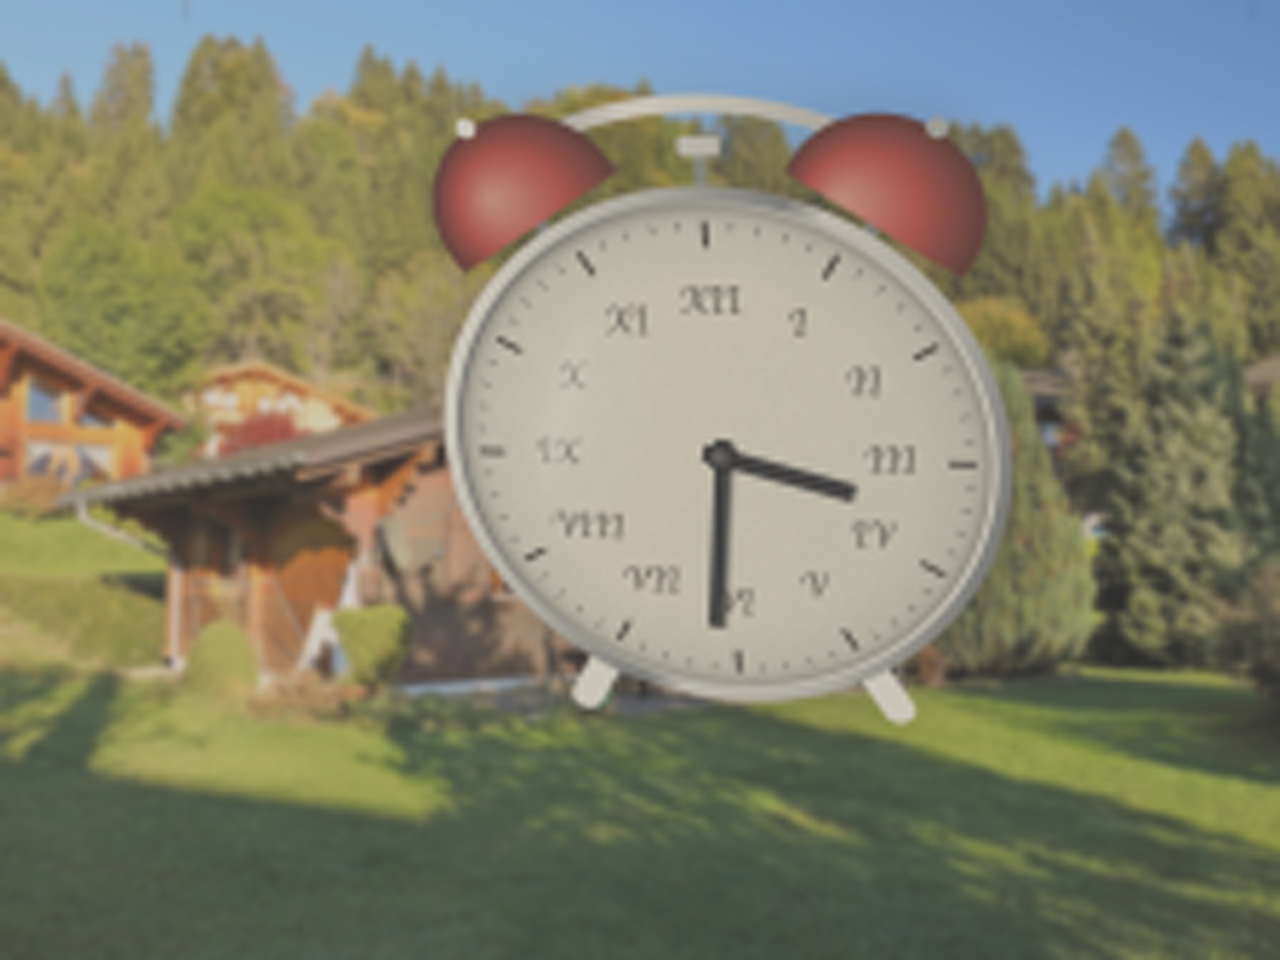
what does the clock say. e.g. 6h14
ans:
3h31
